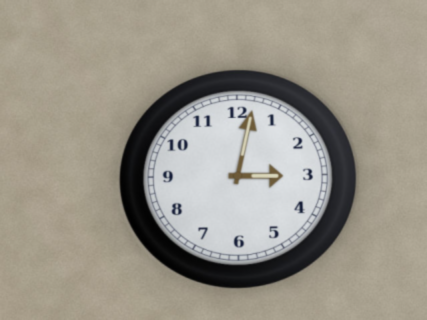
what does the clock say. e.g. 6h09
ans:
3h02
